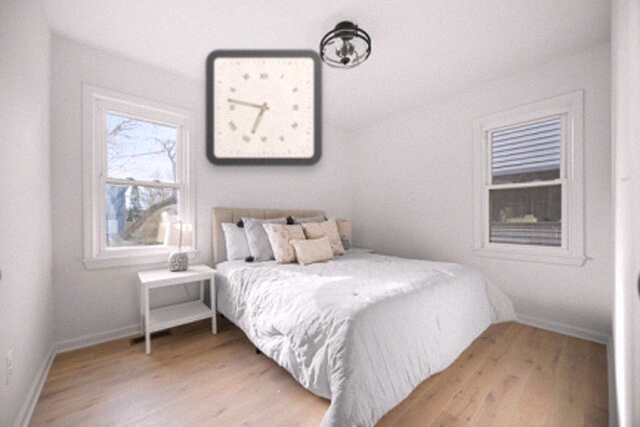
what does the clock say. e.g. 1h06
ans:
6h47
